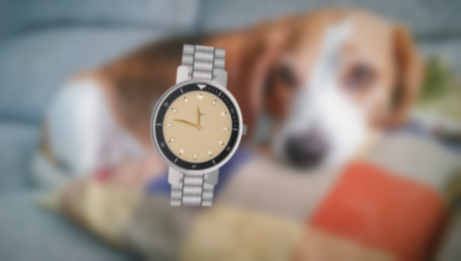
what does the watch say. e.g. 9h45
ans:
11h47
